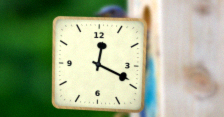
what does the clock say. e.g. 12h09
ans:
12h19
